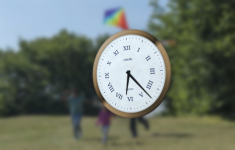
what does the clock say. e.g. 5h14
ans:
6h23
